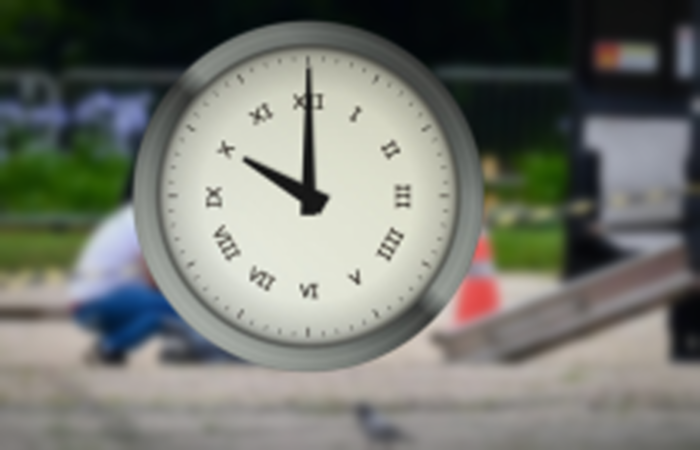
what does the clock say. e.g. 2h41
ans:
10h00
